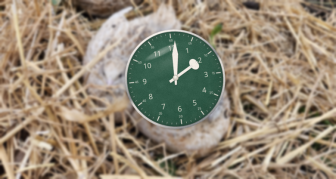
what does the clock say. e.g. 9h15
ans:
2h01
